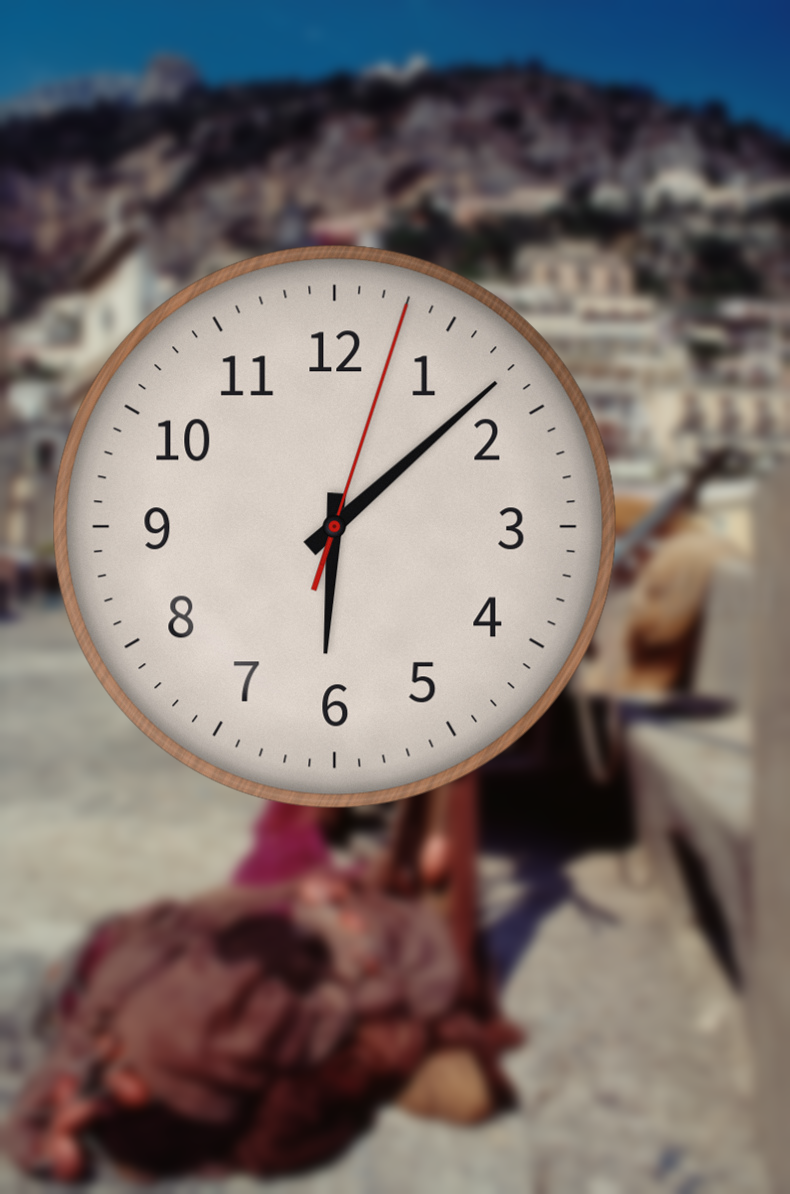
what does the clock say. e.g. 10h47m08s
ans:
6h08m03s
